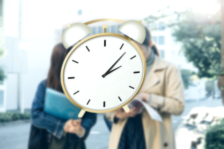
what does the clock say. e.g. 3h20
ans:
2h07
